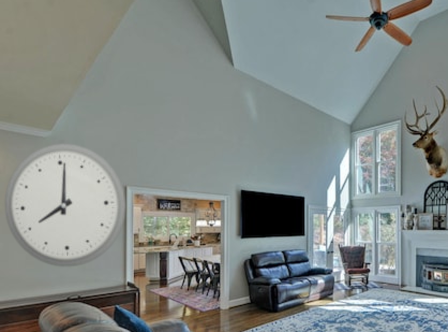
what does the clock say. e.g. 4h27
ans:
8h01
